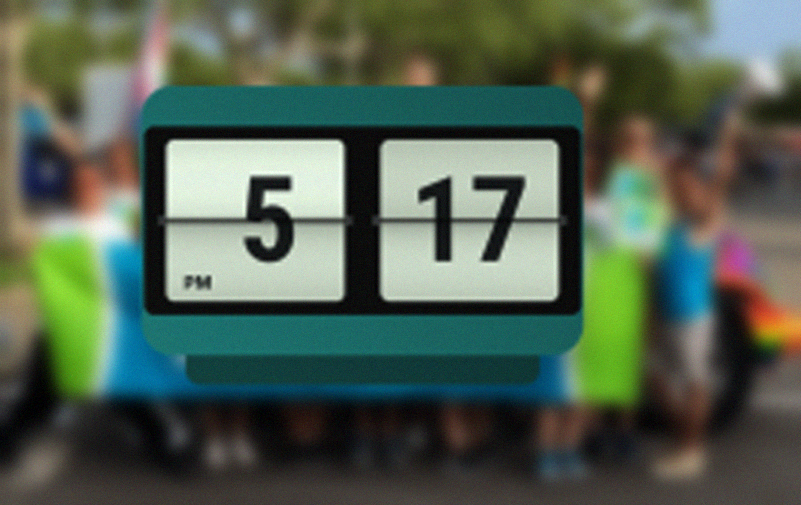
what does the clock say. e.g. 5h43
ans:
5h17
